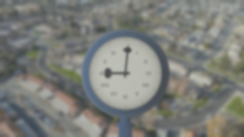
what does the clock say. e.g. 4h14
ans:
9h01
